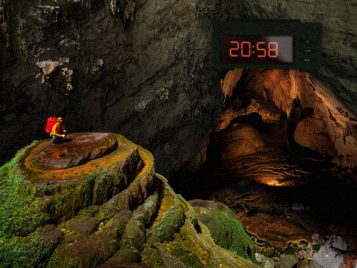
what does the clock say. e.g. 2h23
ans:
20h58
